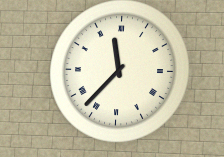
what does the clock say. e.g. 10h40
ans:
11h37
